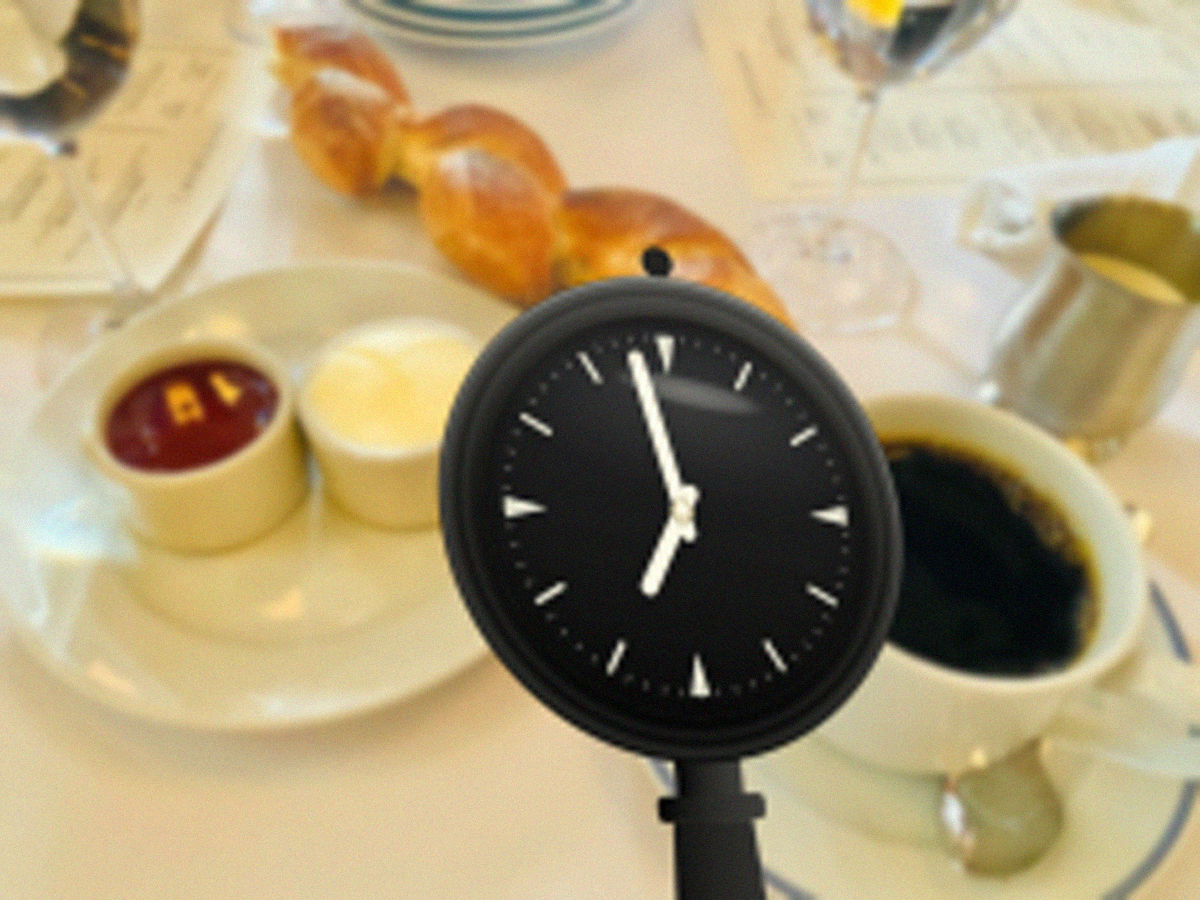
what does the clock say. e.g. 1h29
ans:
6h58
